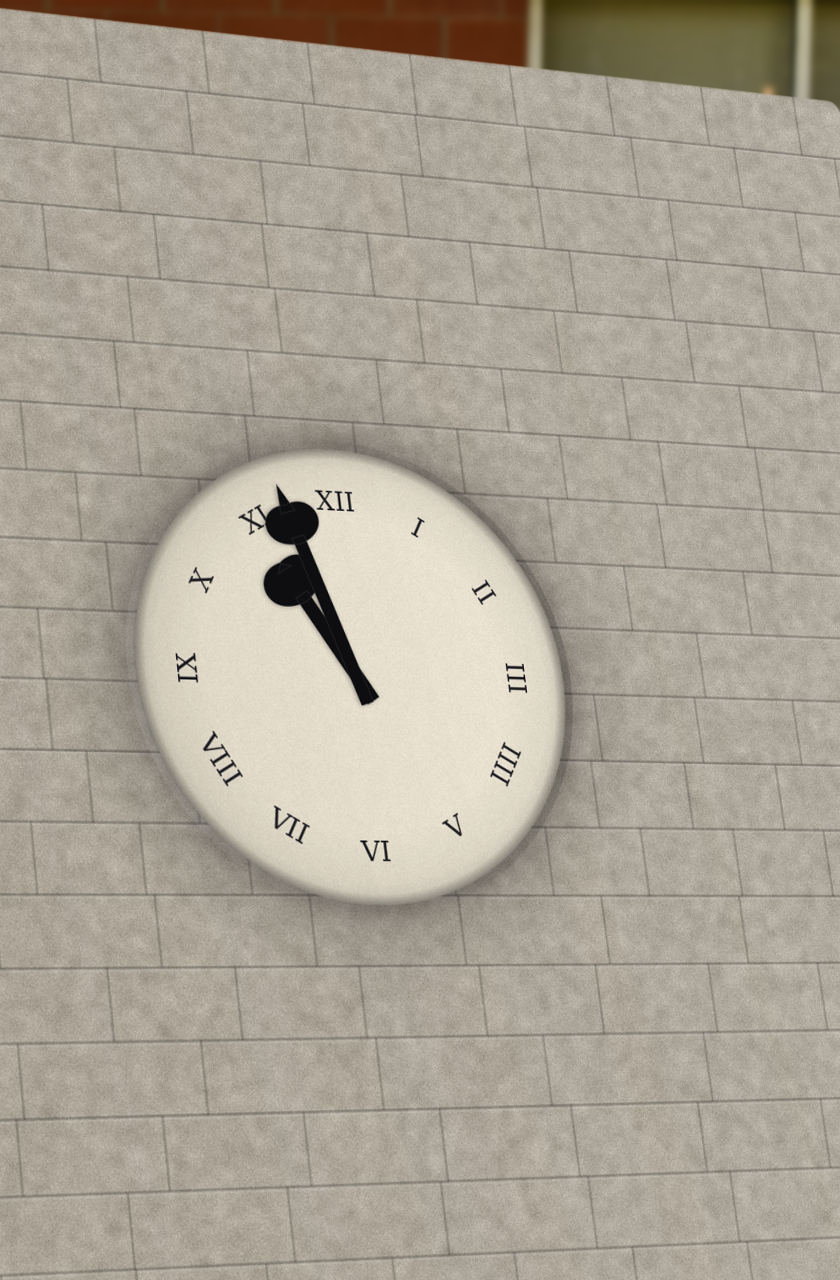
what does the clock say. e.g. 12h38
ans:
10h57
